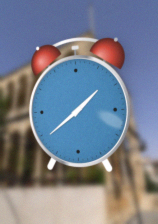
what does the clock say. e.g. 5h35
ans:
1h39
